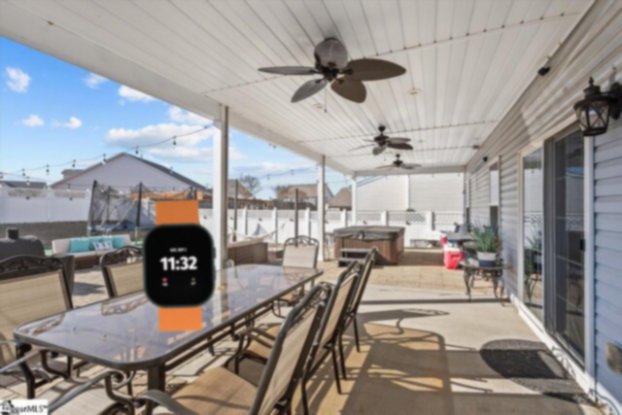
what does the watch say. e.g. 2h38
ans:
11h32
